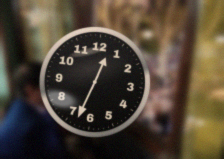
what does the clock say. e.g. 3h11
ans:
12h33
